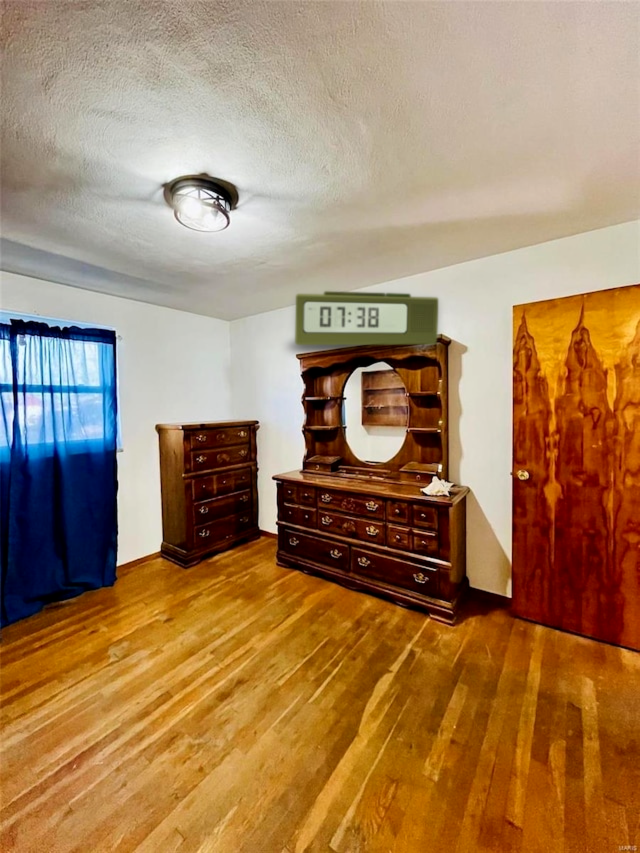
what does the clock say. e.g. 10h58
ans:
7h38
